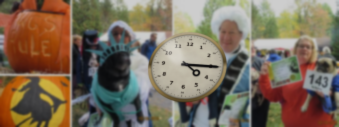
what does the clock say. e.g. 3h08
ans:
4h15
